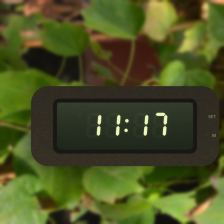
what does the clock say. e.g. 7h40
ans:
11h17
